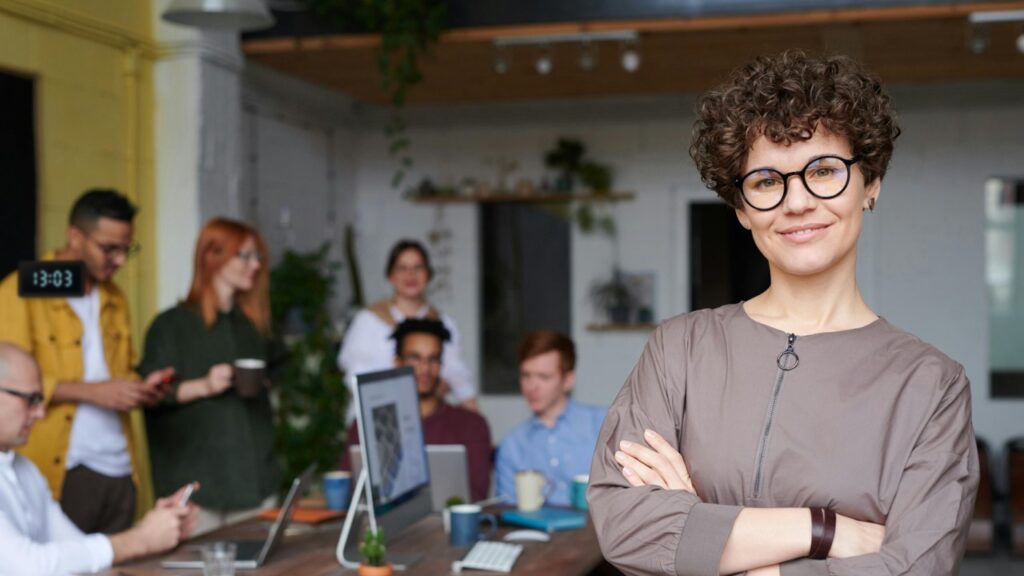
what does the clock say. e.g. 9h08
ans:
13h03
